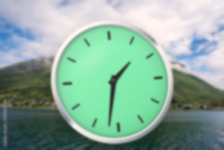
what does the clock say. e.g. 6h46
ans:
1h32
